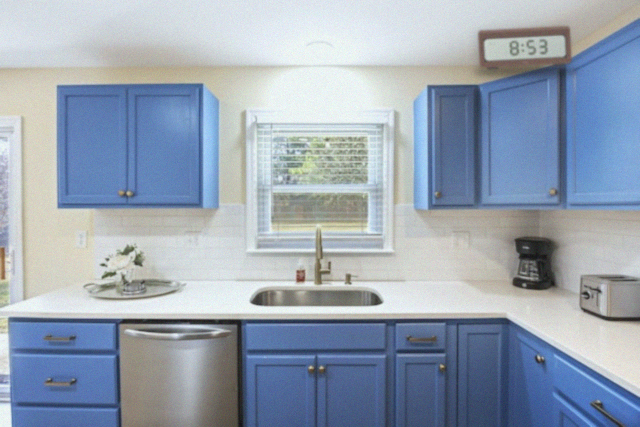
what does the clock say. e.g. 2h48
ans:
8h53
